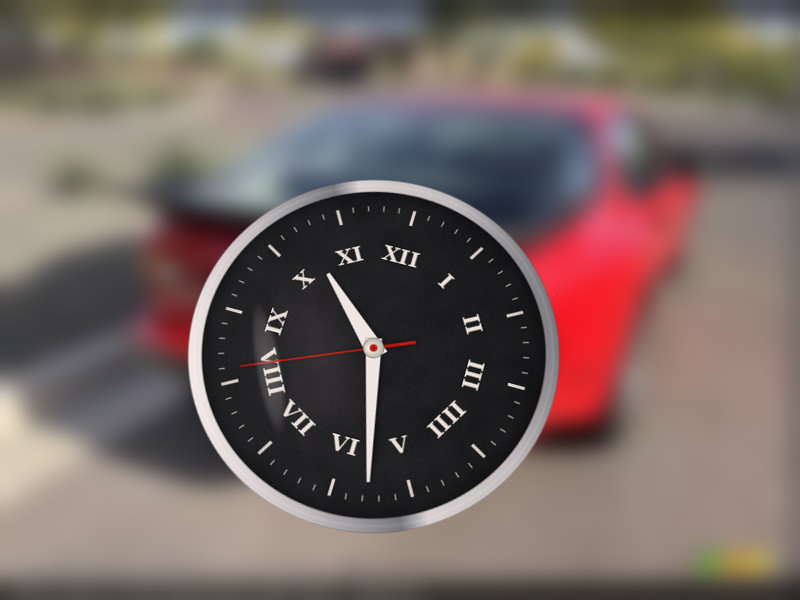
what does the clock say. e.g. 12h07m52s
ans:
10h27m41s
